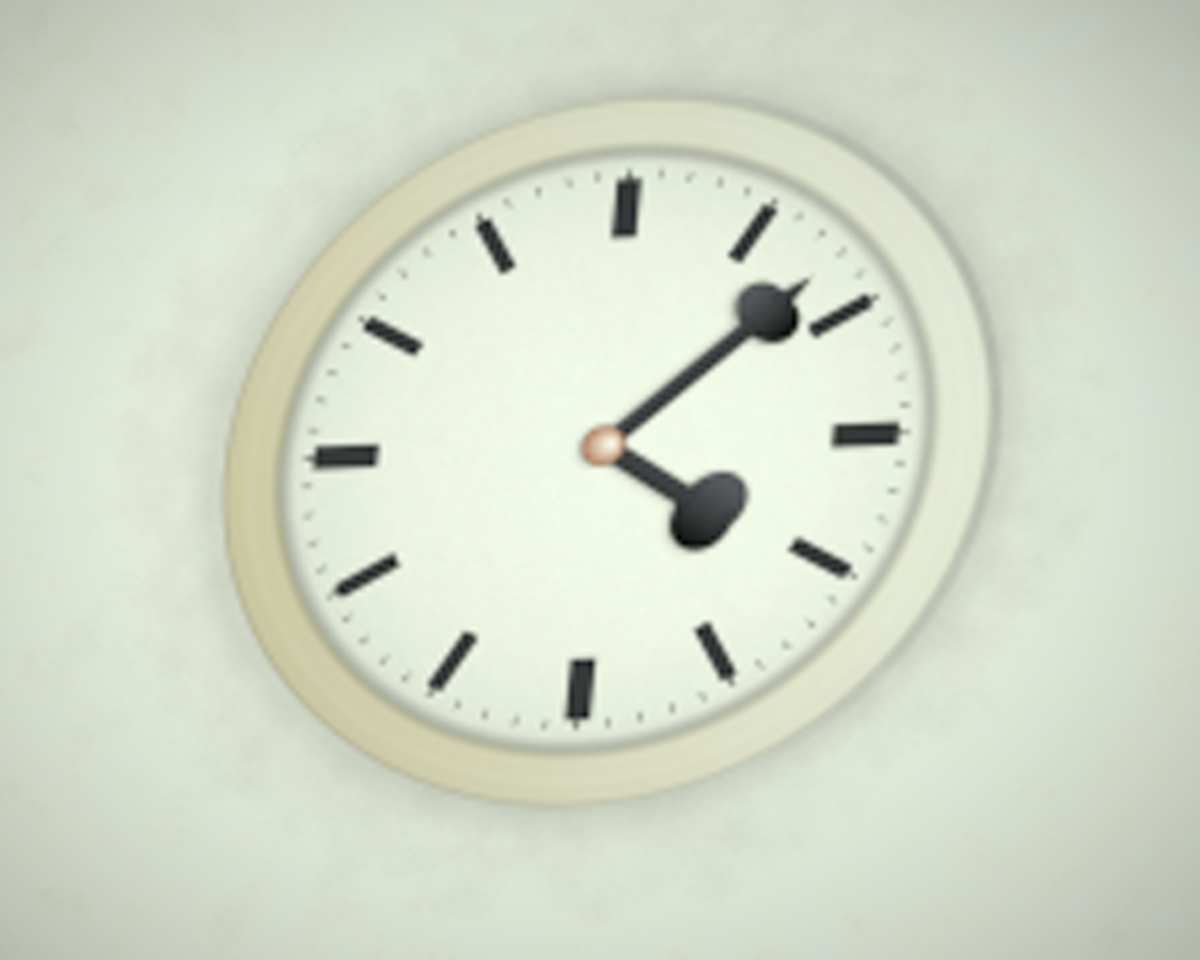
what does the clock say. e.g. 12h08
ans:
4h08
